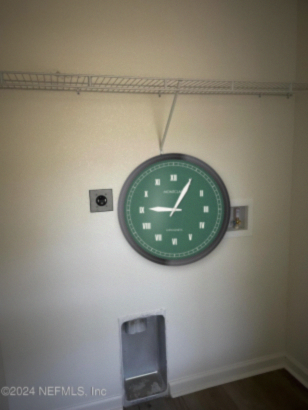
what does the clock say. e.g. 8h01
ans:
9h05
